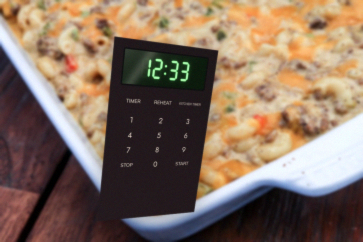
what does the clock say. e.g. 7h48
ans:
12h33
